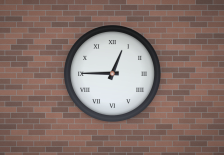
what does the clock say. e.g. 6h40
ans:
12h45
